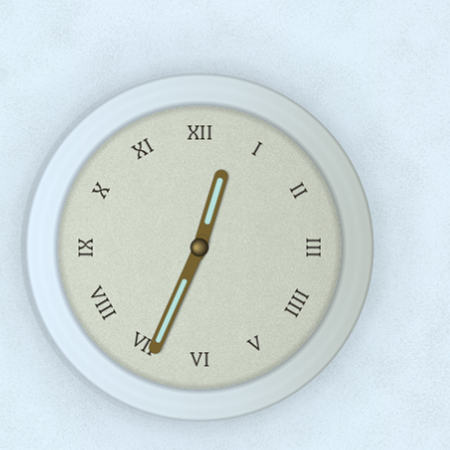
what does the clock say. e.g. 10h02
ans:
12h34
